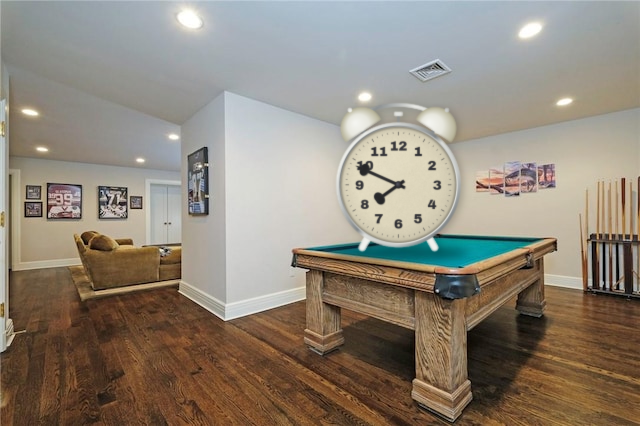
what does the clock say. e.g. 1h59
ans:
7h49
